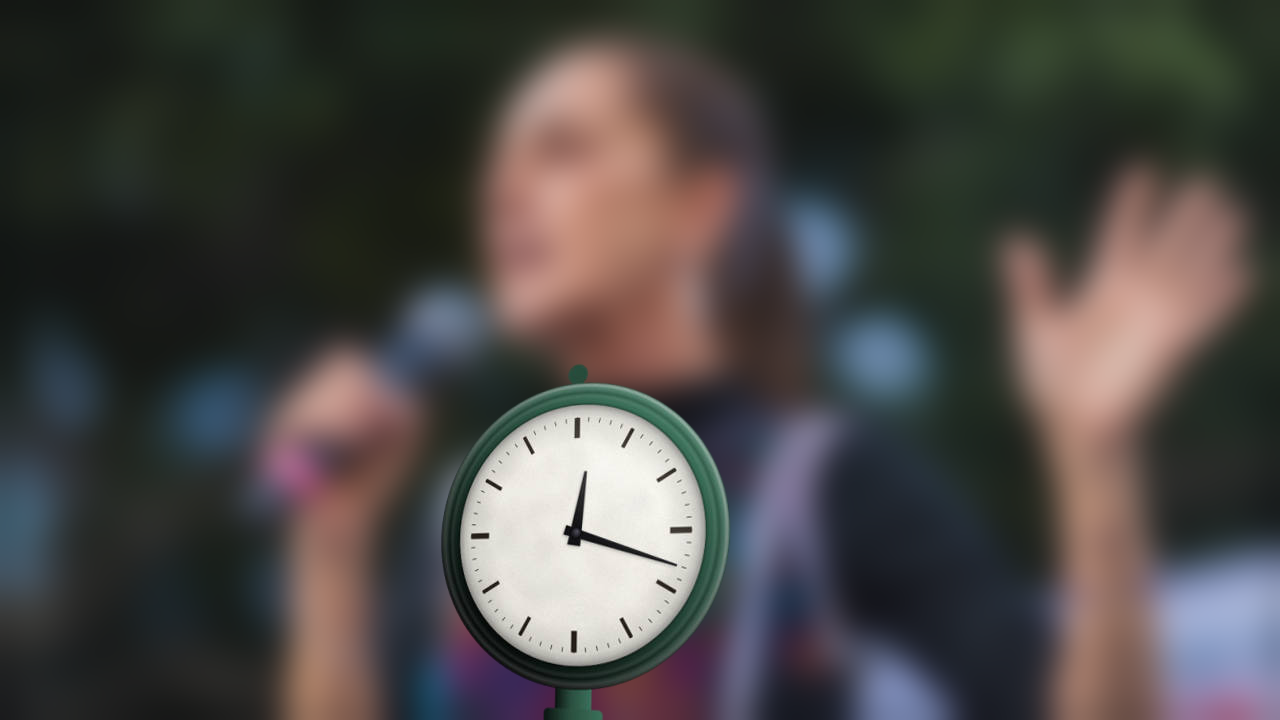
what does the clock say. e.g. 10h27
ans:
12h18
